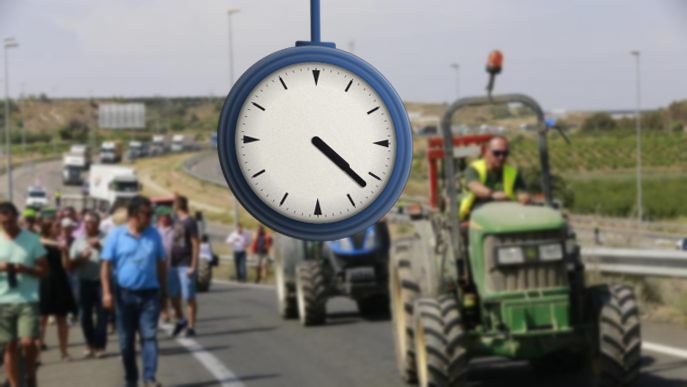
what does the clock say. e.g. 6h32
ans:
4h22
